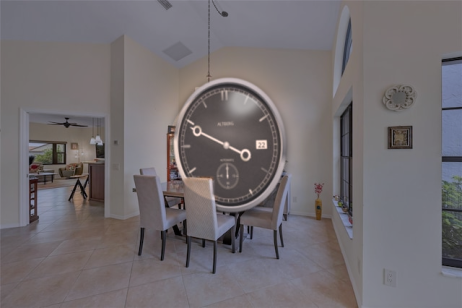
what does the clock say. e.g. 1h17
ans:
3h49
